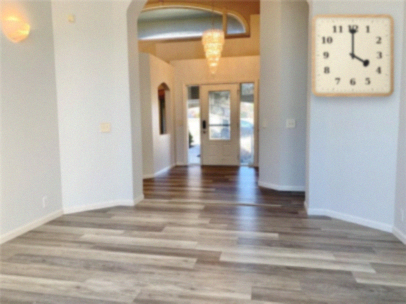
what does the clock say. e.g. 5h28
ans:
4h00
